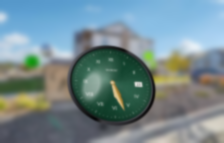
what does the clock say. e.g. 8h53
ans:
5h27
